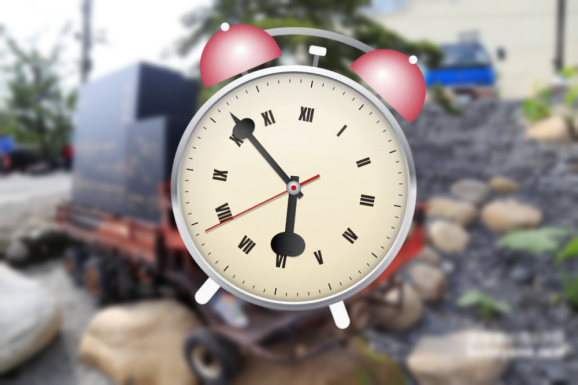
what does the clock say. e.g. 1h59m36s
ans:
5h51m39s
